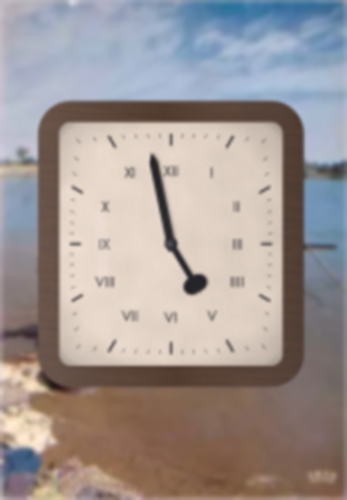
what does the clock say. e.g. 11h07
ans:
4h58
